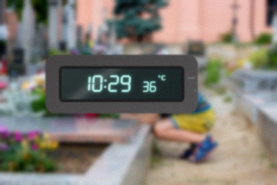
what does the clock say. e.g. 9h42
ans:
10h29
